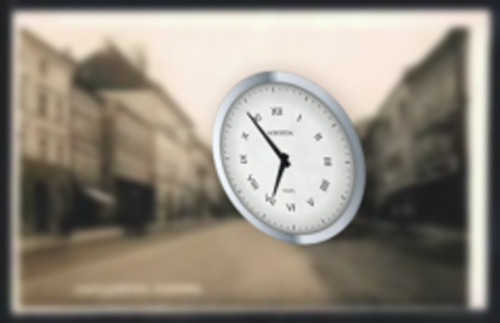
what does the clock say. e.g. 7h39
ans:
6h54
